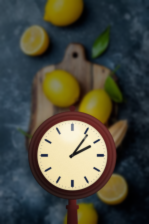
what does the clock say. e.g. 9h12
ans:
2h06
